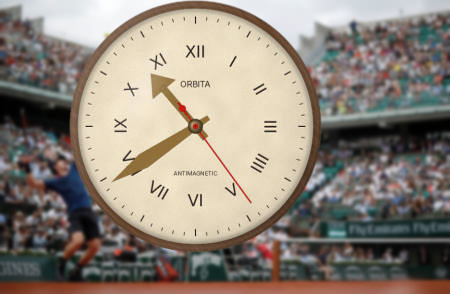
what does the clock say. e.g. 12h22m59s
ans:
10h39m24s
